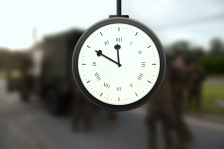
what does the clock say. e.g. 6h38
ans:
11h50
